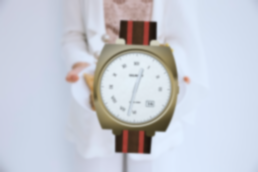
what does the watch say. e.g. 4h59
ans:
12h32
